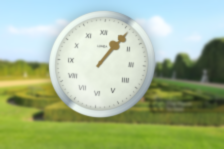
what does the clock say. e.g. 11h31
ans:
1h06
